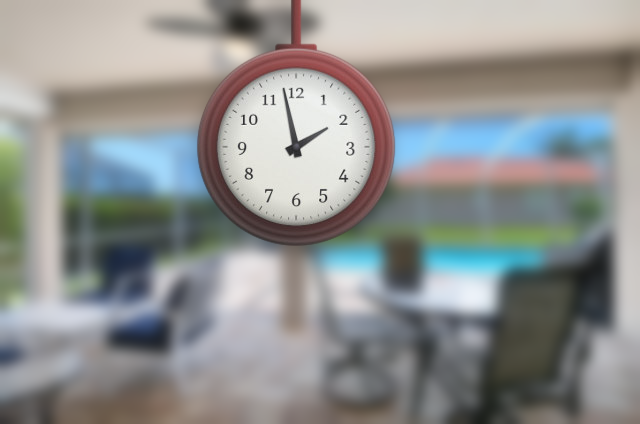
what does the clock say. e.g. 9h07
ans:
1h58
